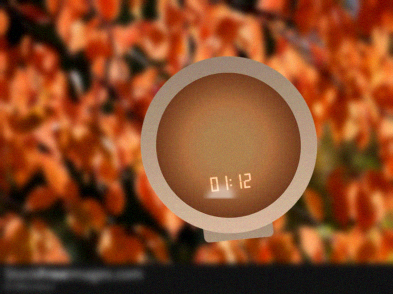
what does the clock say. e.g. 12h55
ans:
1h12
